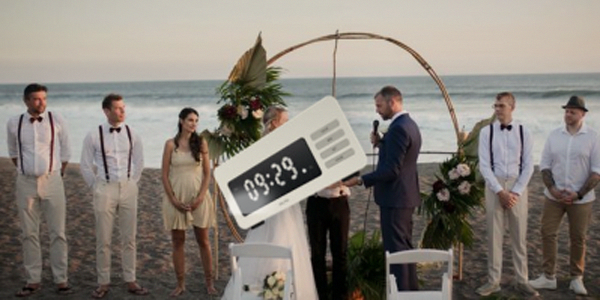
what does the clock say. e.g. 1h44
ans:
9h29
